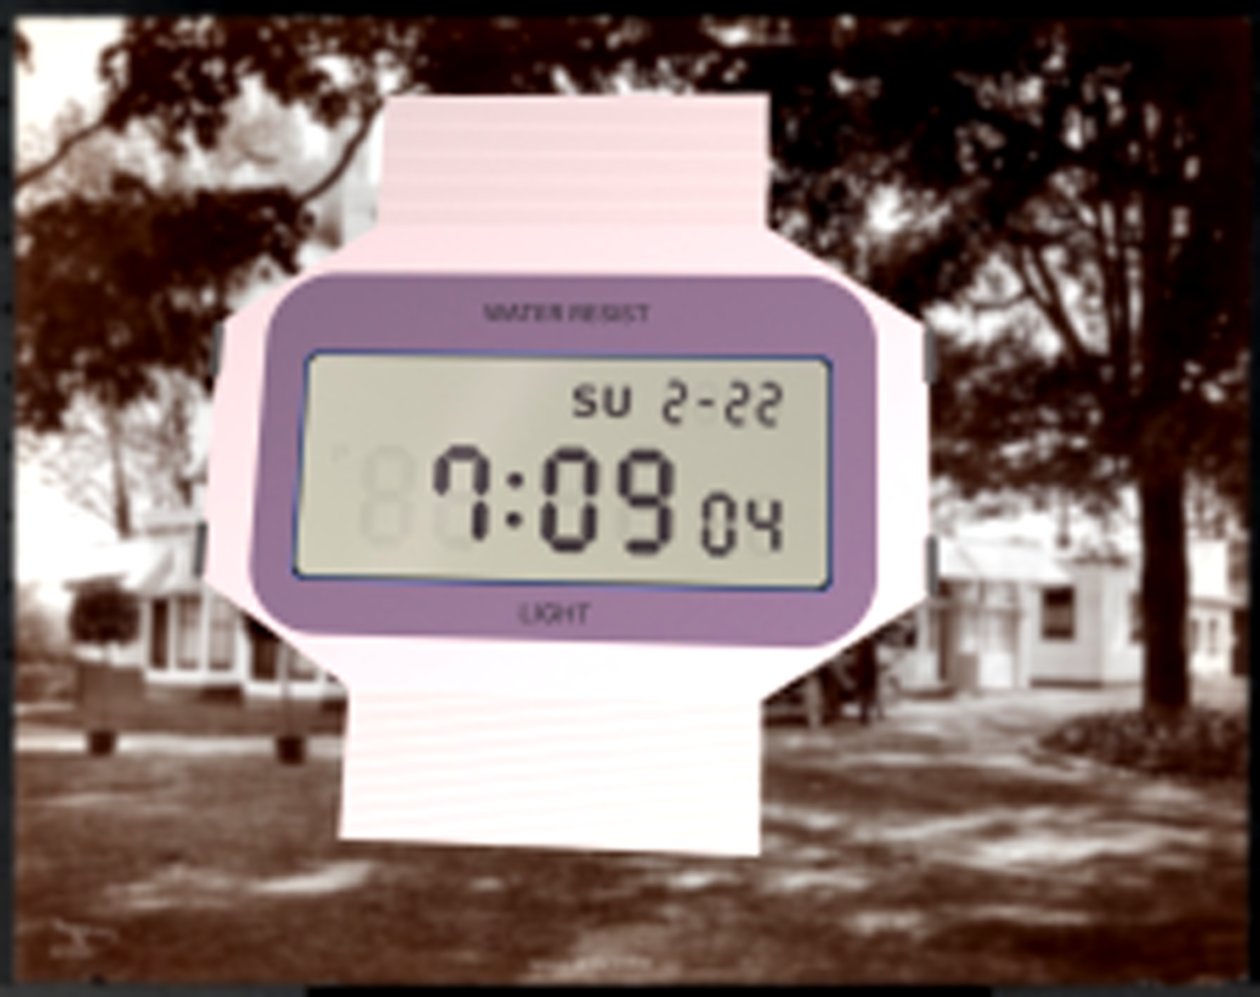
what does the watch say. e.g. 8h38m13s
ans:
7h09m04s
